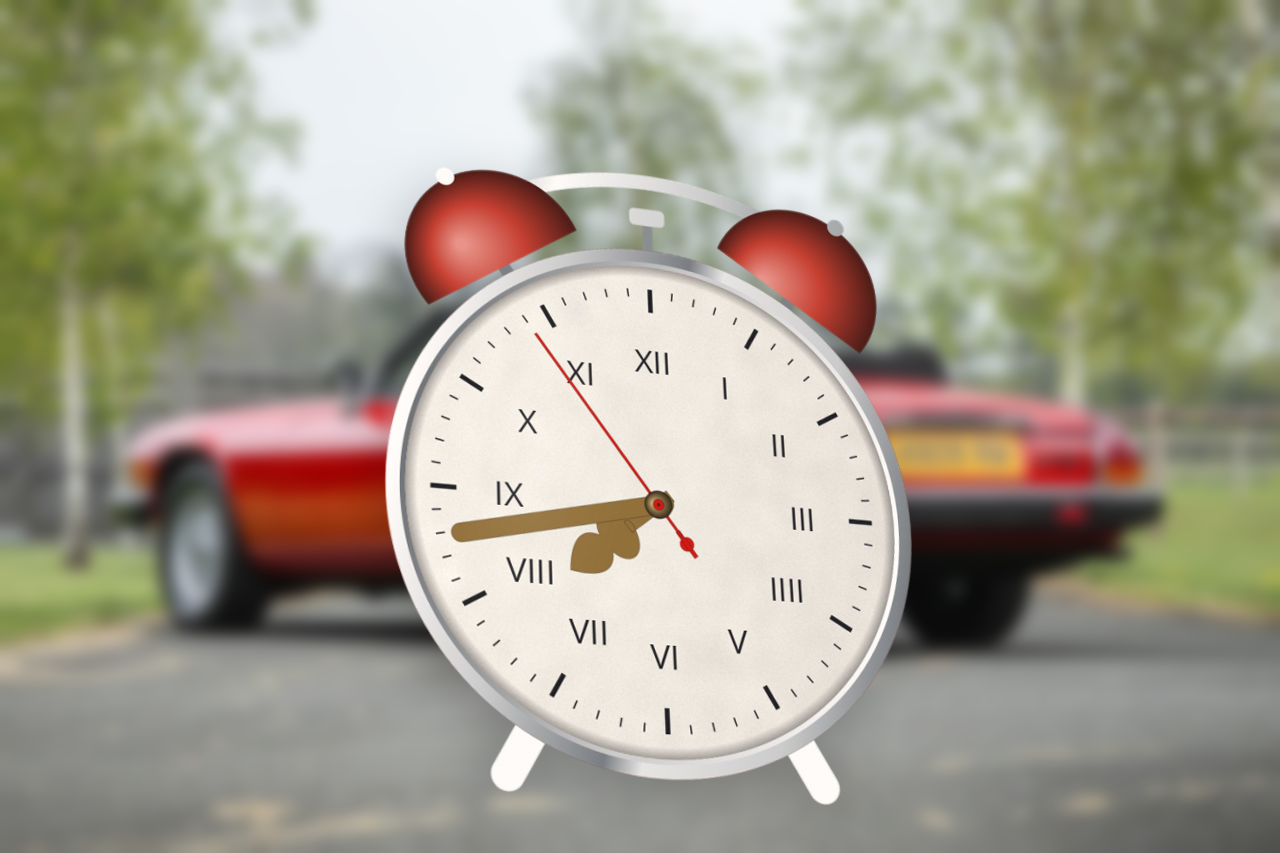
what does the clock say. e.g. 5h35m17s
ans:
7h42m54s
